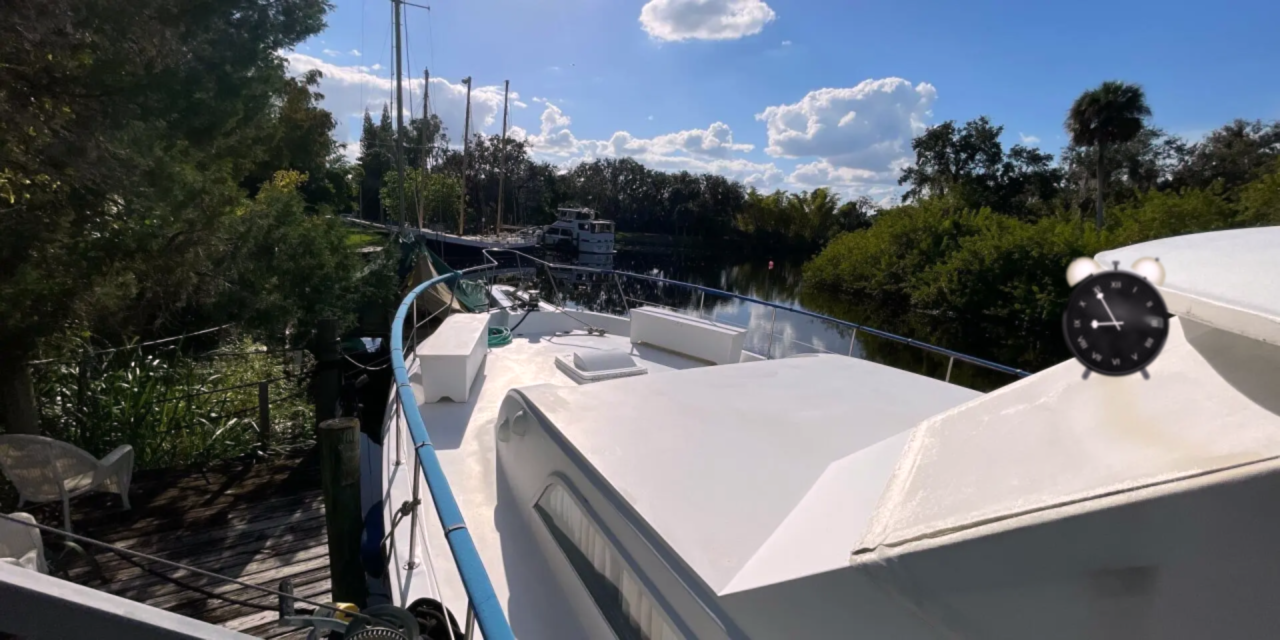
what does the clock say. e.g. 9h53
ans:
8h55
